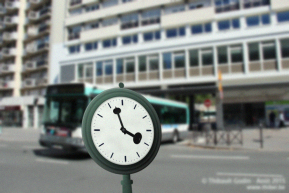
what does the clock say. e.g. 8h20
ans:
3h57
